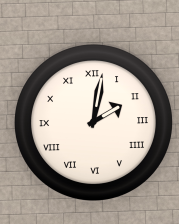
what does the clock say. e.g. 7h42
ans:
2h02
